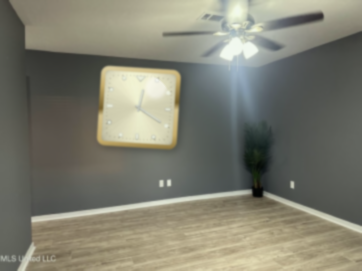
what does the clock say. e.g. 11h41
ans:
12h20
